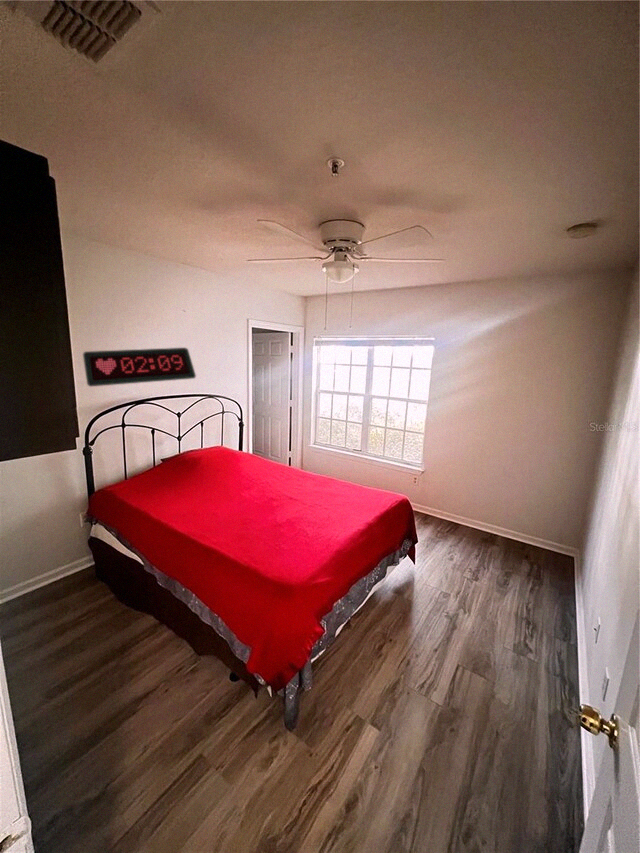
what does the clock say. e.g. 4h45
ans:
2h09
